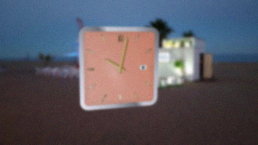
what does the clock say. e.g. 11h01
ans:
10h02
